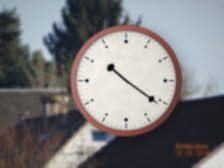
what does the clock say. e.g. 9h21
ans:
10h21
